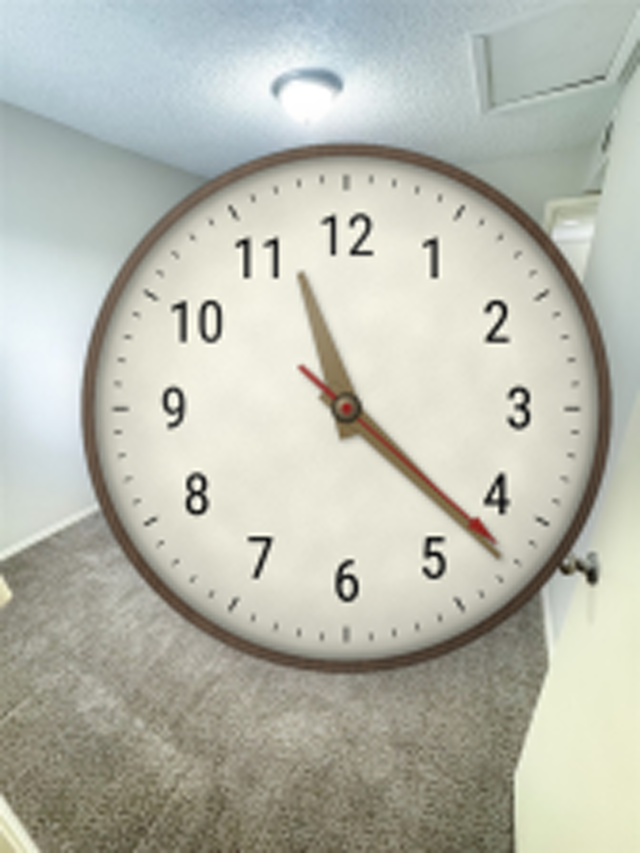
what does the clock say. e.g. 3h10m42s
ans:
11h22m22s
